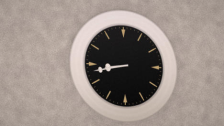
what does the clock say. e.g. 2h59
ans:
8h43
